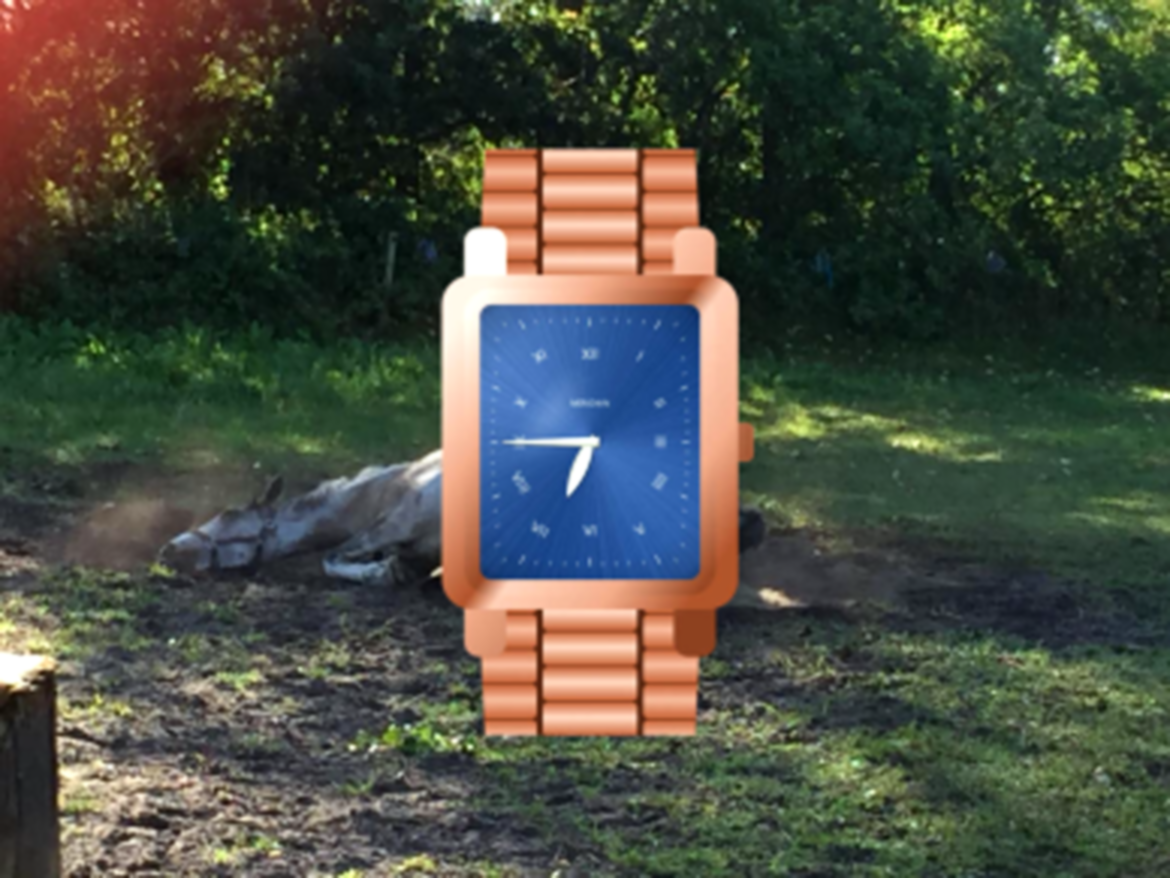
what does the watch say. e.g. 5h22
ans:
6h45
